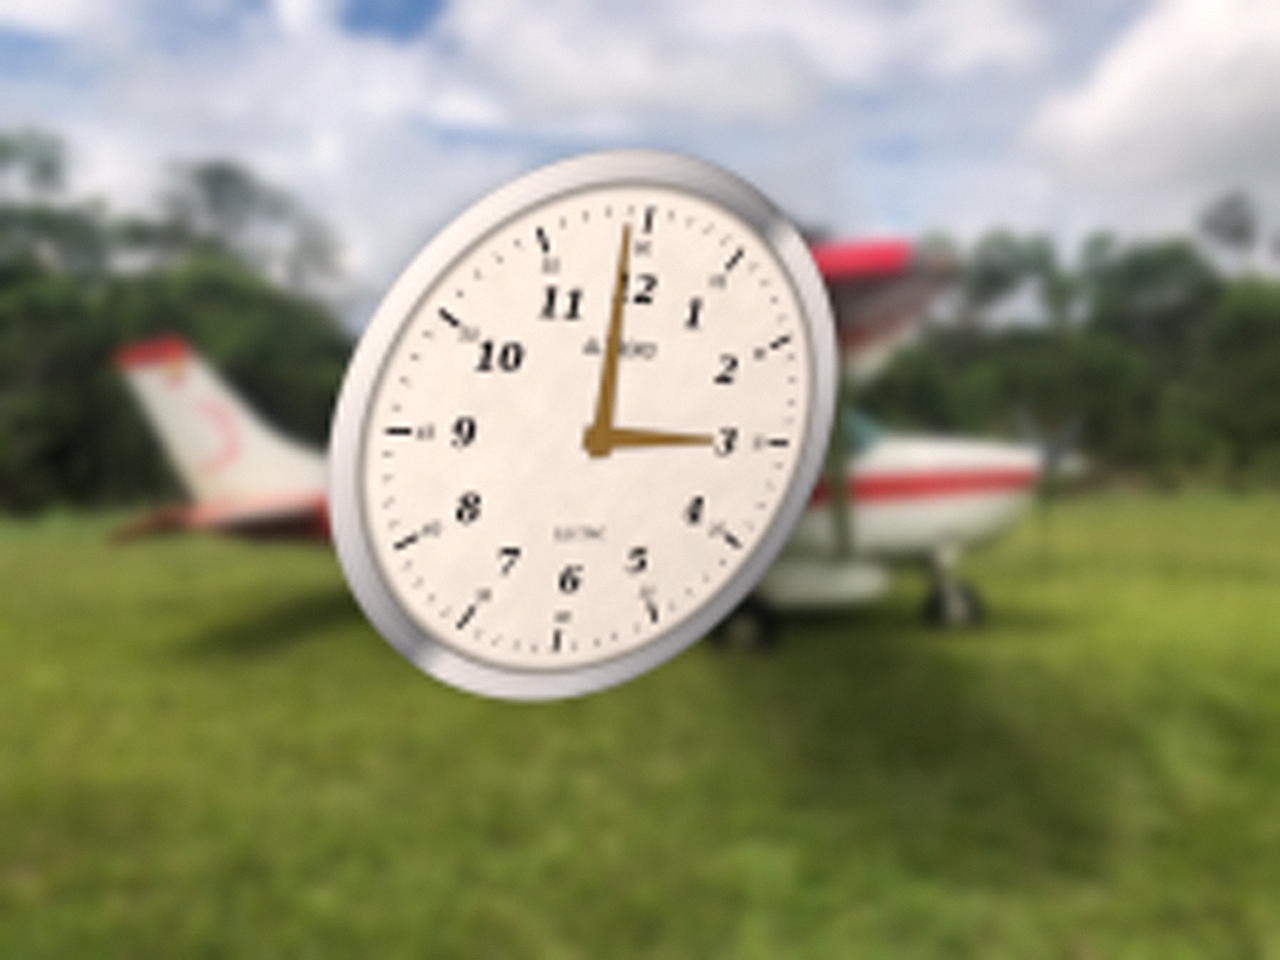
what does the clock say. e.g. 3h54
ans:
2h59
